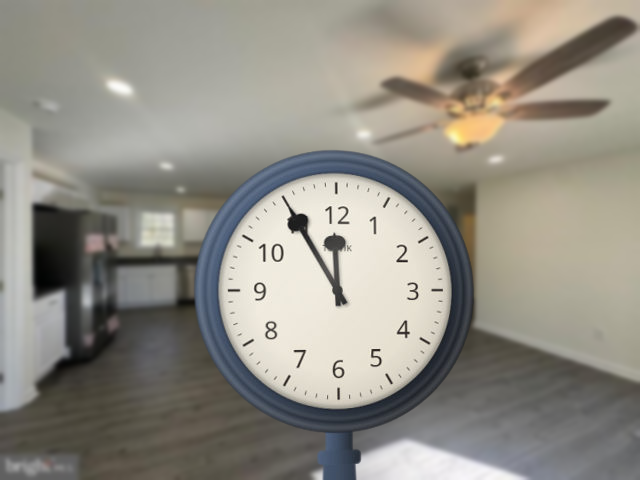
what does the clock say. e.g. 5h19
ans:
11h55
